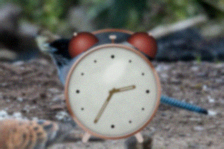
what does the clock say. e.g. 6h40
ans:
2h35
